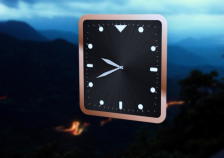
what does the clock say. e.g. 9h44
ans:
9h41
